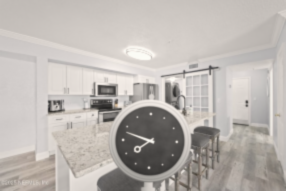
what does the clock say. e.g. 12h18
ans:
7h48
